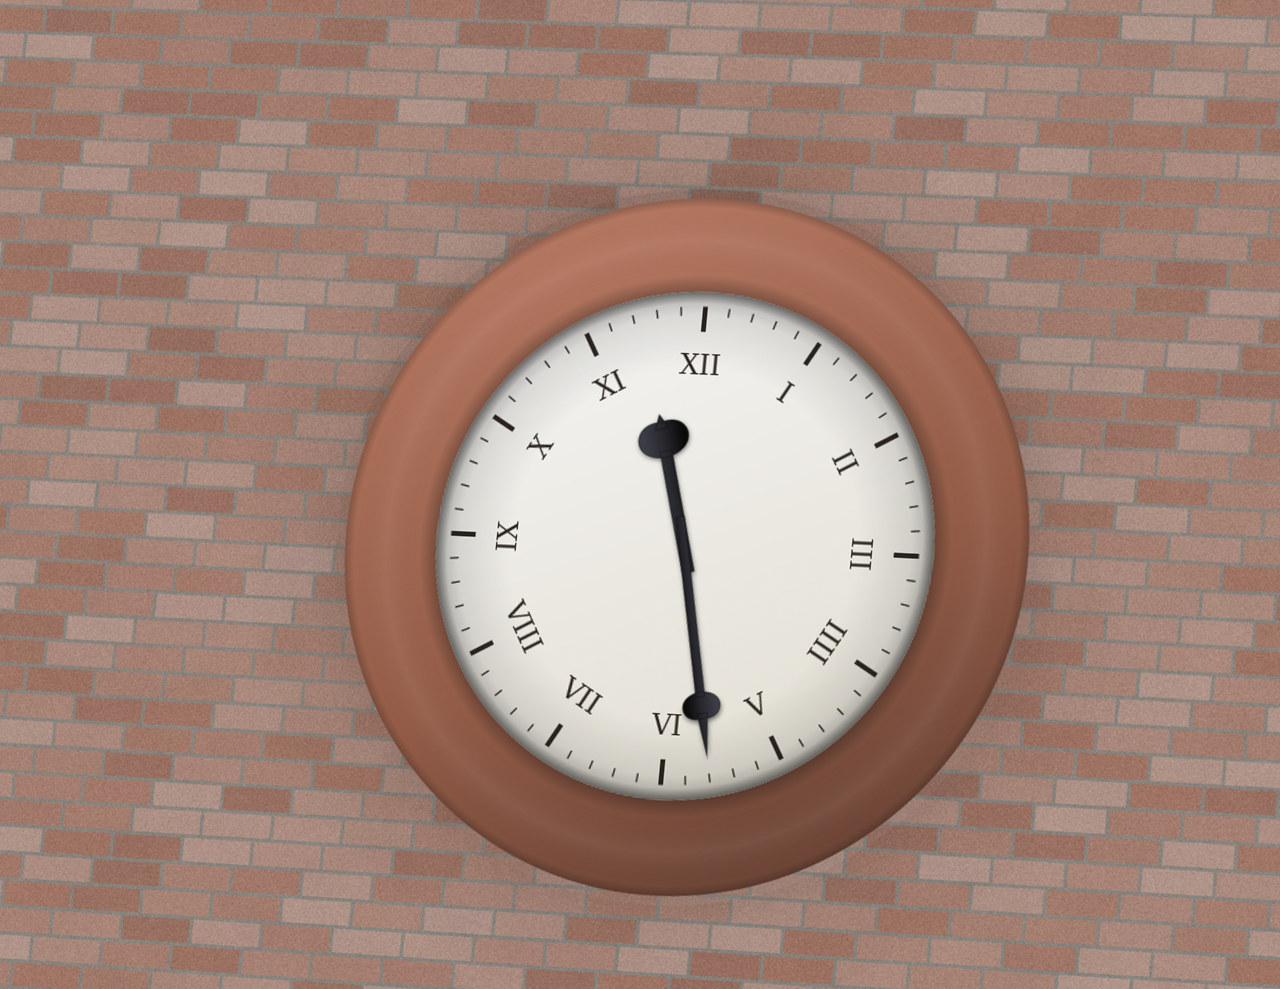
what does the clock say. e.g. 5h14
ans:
11h28
